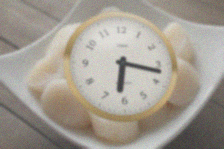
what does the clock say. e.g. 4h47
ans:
6h17
